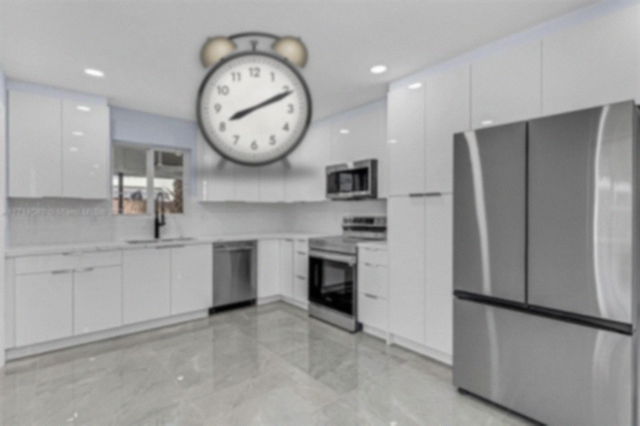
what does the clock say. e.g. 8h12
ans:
8h11
